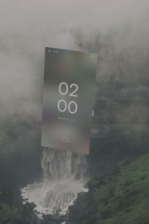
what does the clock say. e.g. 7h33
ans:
2h00
